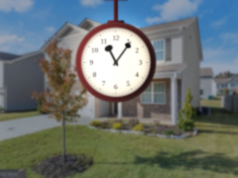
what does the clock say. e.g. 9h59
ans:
11h06
